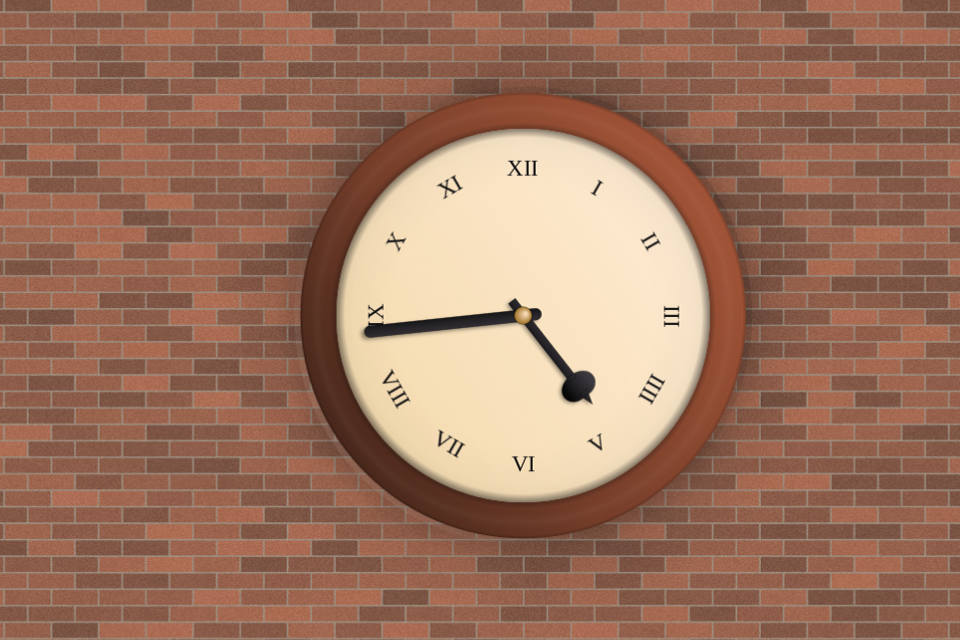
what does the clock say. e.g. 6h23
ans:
4h44
